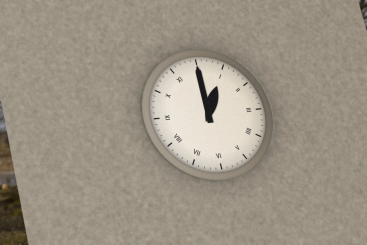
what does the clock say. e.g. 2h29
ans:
1h00
